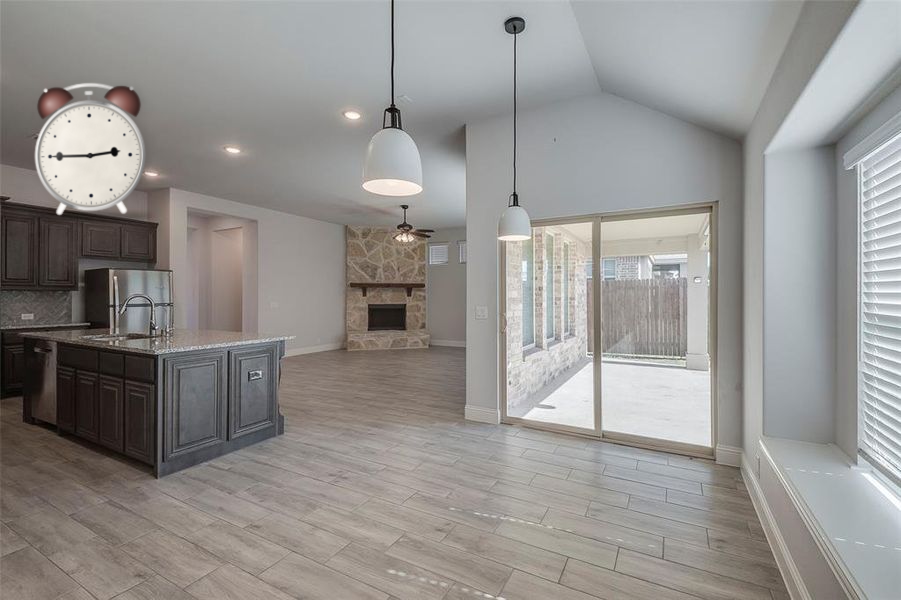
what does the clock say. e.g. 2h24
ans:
2h45
